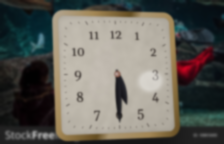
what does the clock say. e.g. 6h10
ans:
5h30
